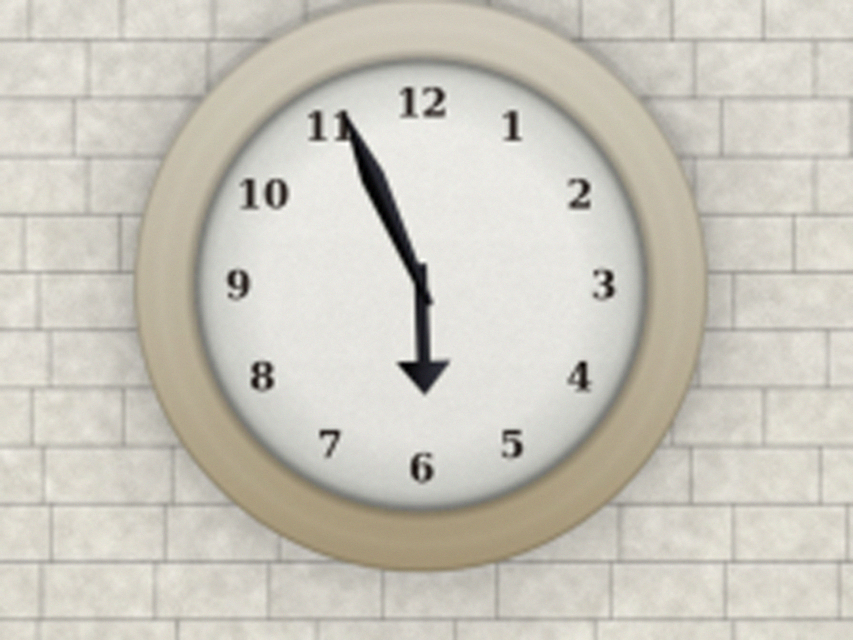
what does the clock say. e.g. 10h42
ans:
5h56
